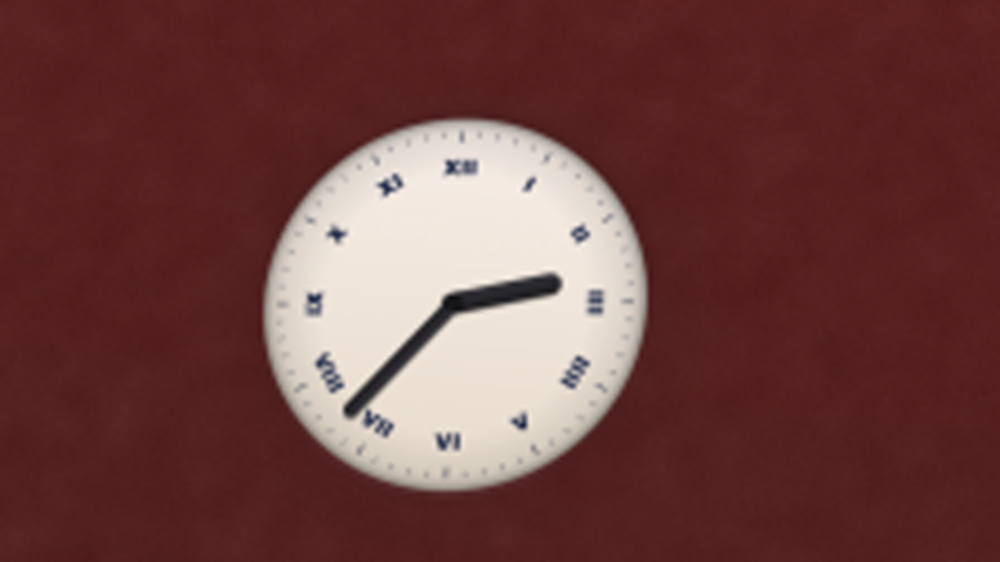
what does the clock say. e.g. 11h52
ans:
2h37
